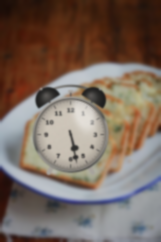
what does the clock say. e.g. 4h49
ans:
5h28
